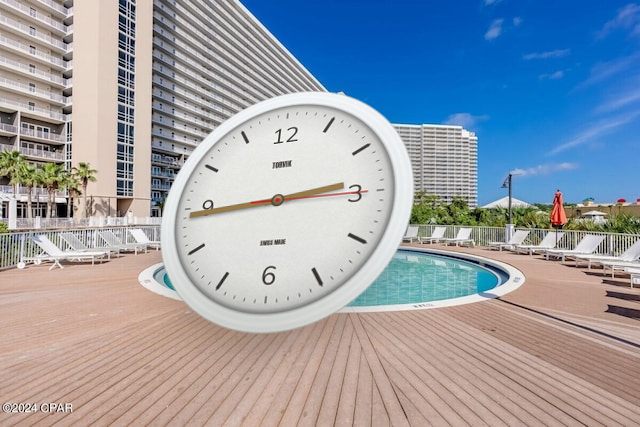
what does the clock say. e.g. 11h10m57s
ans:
2h44m15s
